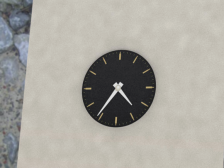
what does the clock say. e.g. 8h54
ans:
4h36
